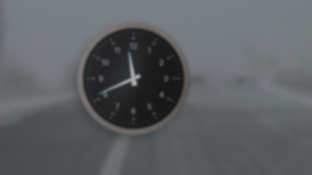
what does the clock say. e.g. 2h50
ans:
11h41
